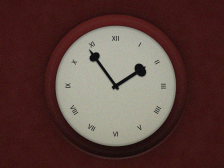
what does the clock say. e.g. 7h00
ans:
1h54
